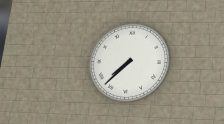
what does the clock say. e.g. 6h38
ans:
7h37
